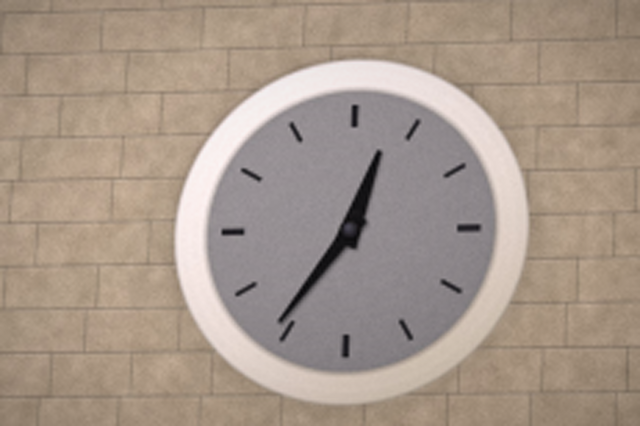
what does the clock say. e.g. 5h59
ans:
12h36
